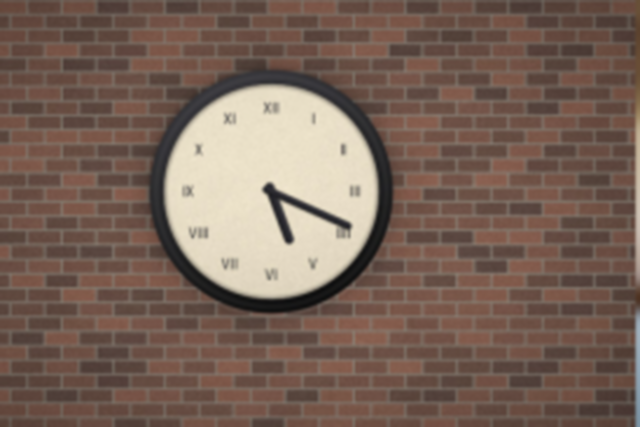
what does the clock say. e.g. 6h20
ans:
5h19
